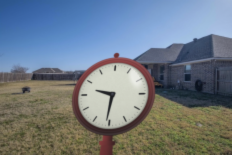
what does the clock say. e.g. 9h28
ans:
9h31
